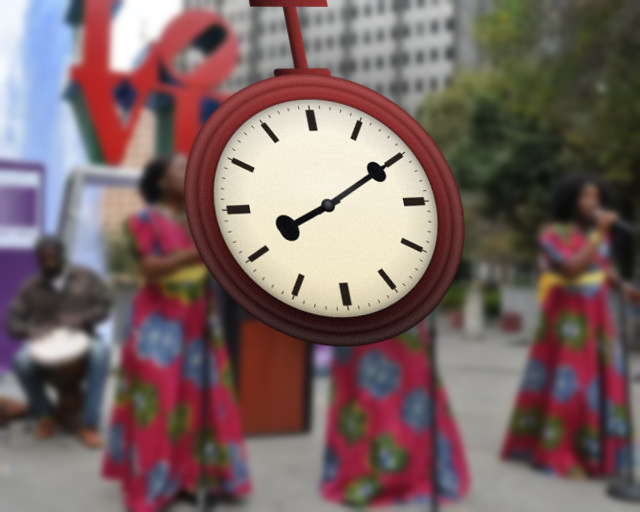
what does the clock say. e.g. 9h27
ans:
8h10
